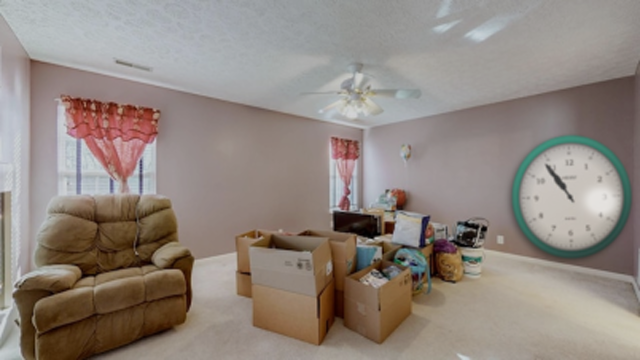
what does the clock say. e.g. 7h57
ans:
10h54
